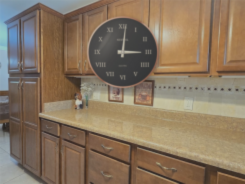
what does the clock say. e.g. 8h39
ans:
3h01
